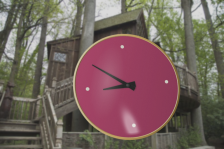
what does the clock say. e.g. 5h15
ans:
8h51
